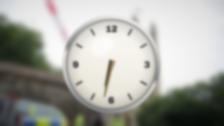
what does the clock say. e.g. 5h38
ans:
6h32
